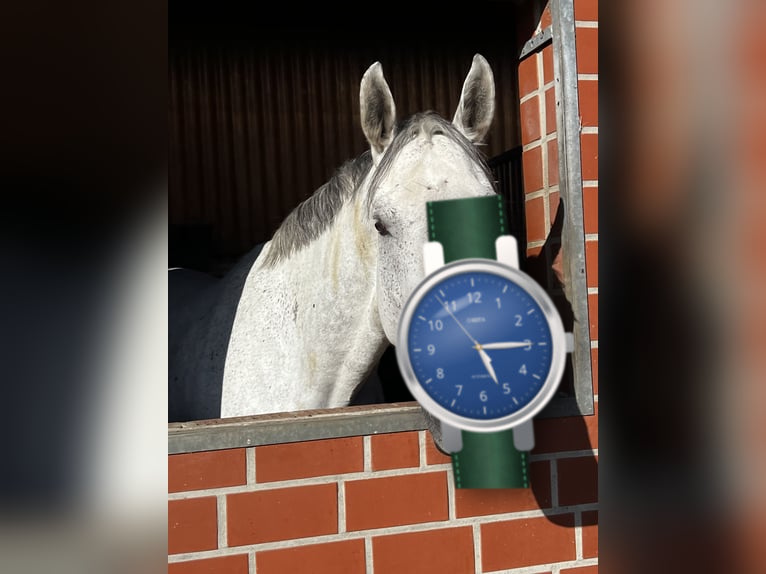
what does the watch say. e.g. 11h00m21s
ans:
5h14m54s
